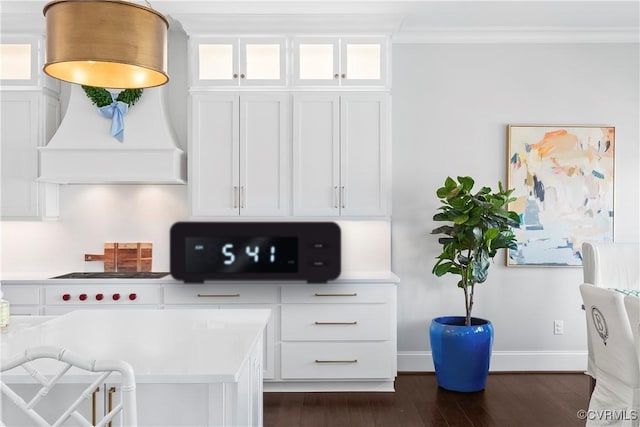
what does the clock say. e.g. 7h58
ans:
5h41
